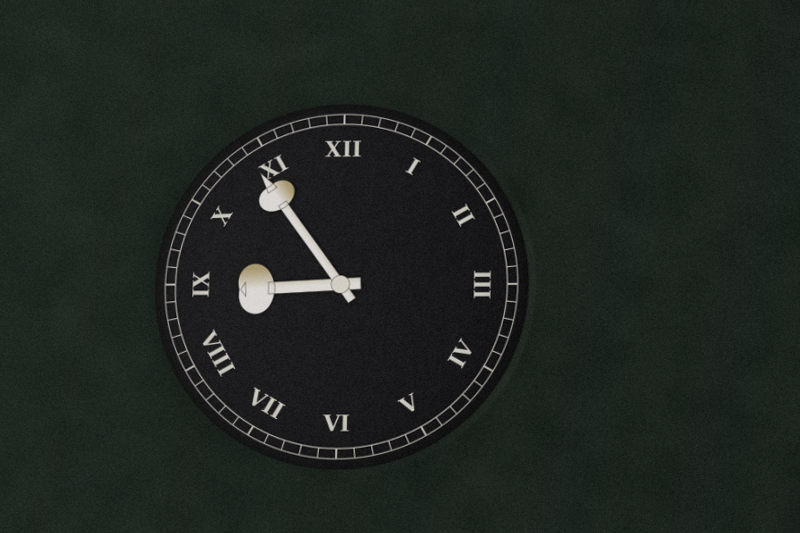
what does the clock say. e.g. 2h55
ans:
8h54
